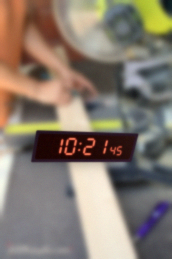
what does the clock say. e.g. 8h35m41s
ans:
10h21m45s
